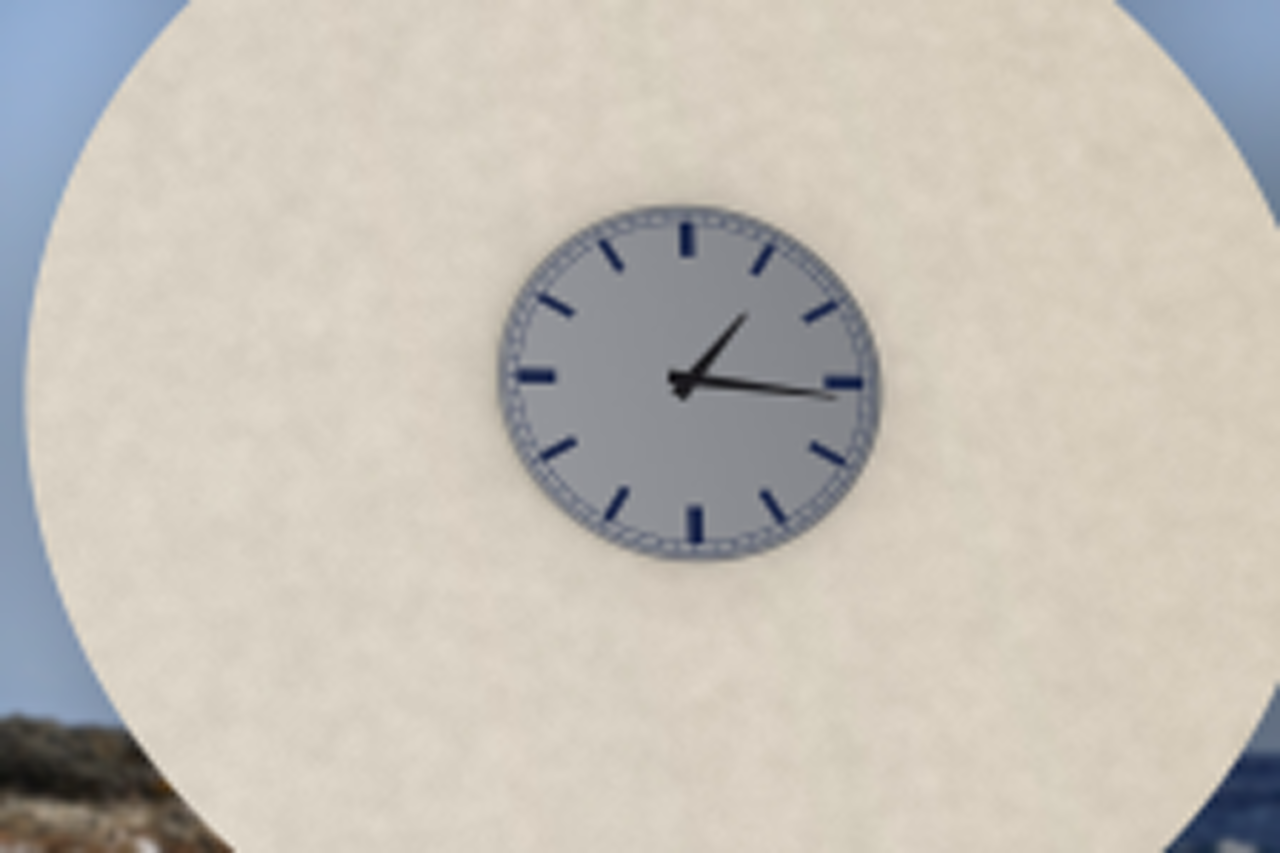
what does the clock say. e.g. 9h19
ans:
1h16
